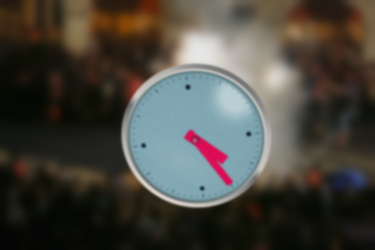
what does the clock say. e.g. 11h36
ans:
4h25
